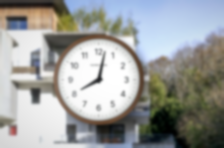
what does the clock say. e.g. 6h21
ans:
8h02
